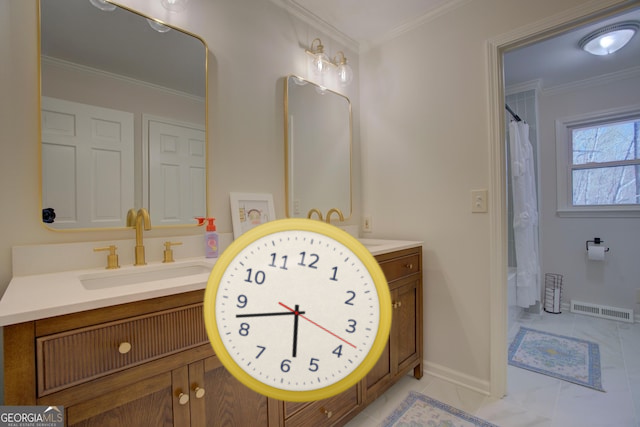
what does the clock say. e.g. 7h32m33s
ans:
5h42m18s
